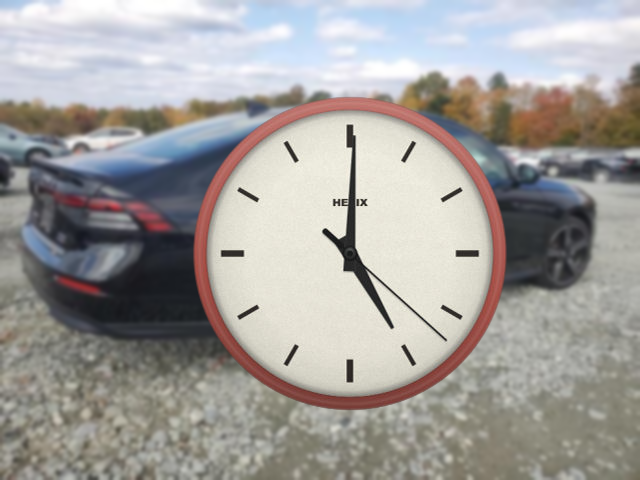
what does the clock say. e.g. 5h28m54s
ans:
5h00m22s
